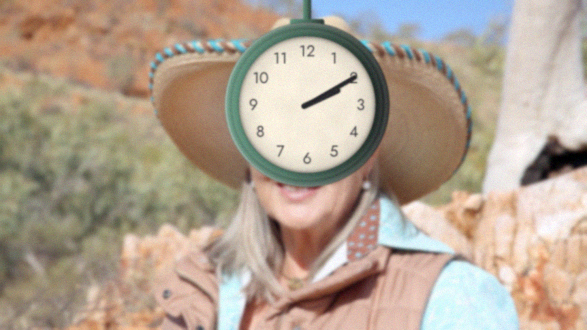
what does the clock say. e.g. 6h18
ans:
2h10
